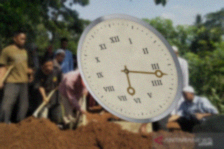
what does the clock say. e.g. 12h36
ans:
6h17
